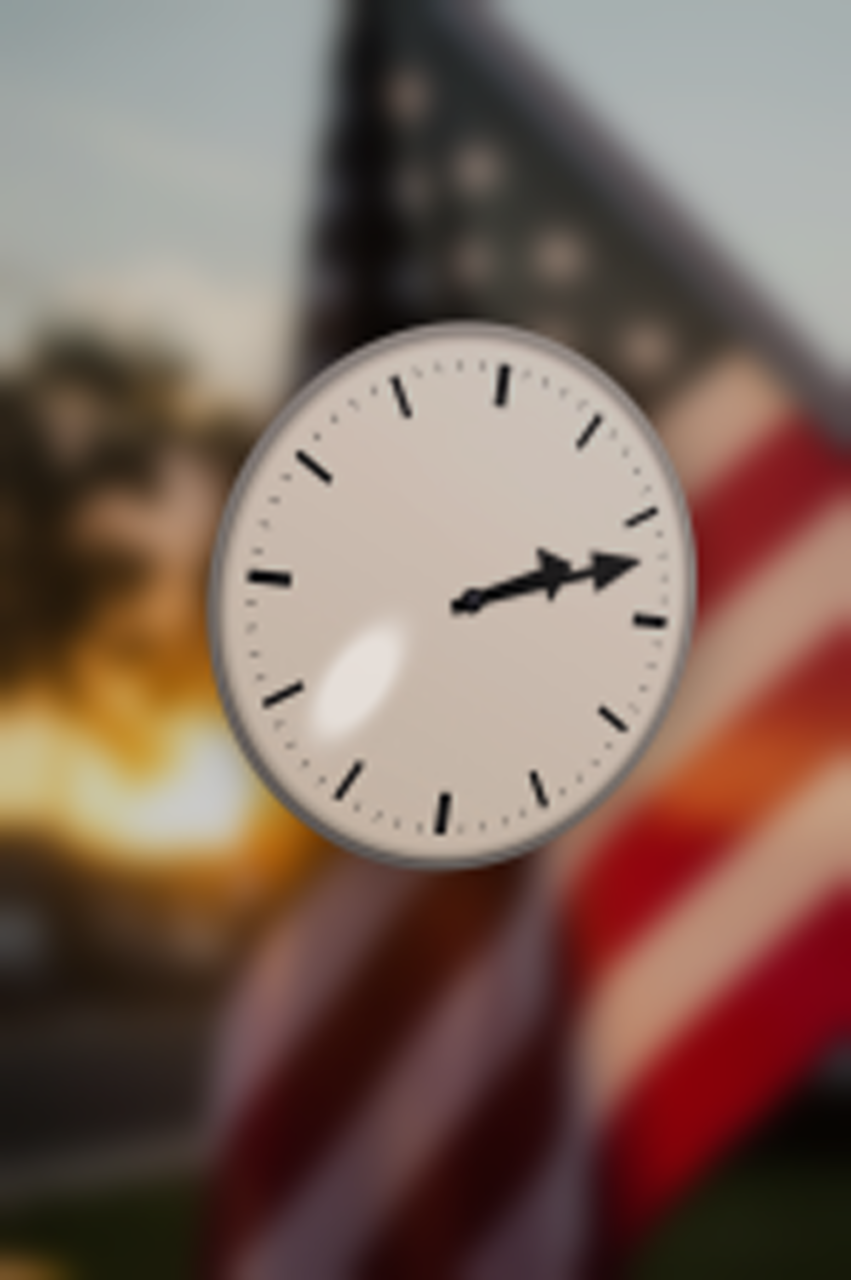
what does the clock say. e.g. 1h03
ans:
2h12
